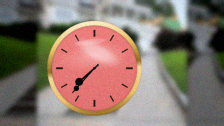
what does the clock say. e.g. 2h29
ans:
7h37
